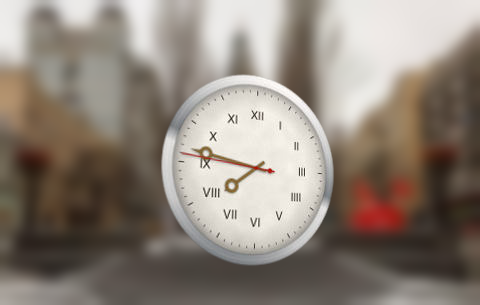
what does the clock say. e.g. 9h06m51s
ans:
7h46m46s
